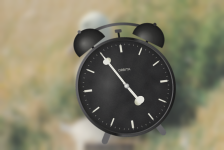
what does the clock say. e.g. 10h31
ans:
4h55
